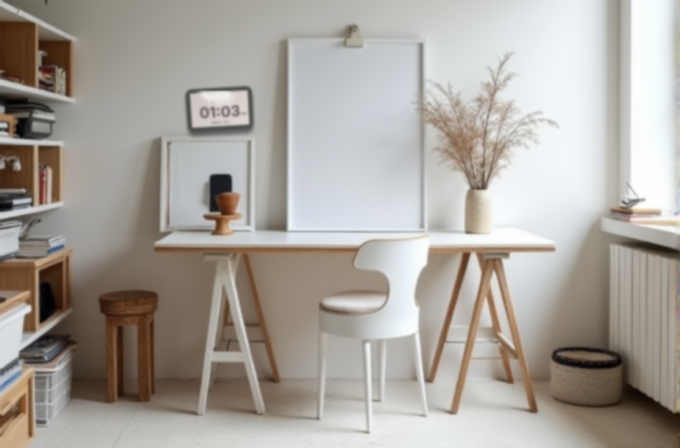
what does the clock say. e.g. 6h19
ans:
1h03
